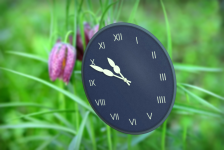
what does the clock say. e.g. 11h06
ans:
10h49
